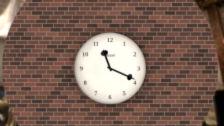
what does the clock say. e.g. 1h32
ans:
11h19
